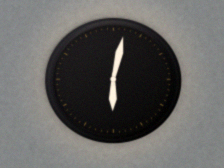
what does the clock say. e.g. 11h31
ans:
6h02
